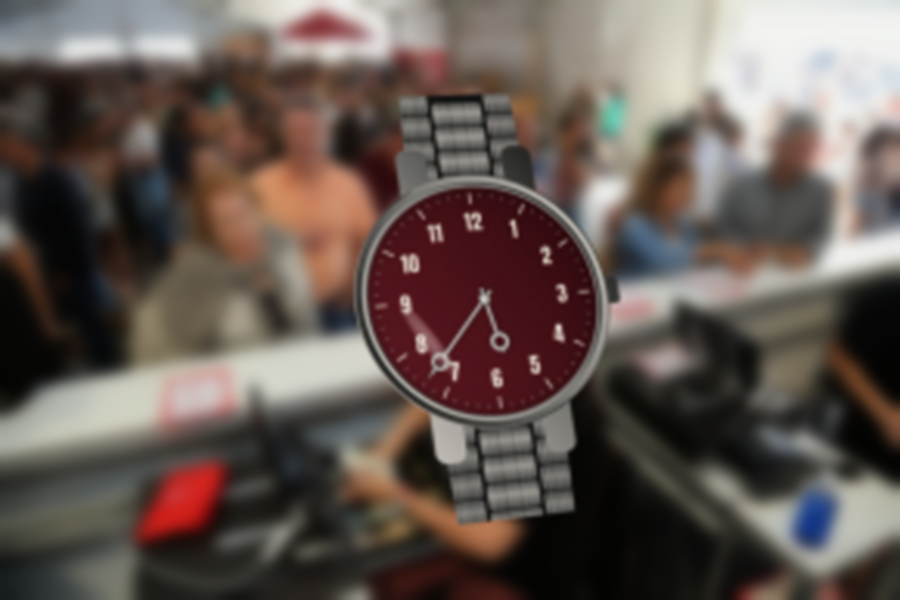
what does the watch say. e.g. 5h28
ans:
5h37
